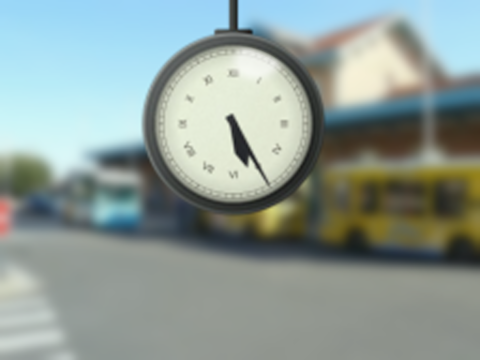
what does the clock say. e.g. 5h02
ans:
5h25
